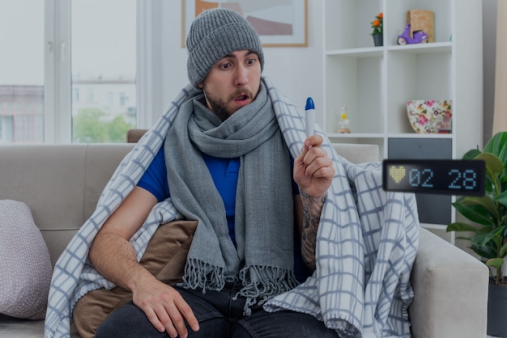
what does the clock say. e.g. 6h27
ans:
2h28
